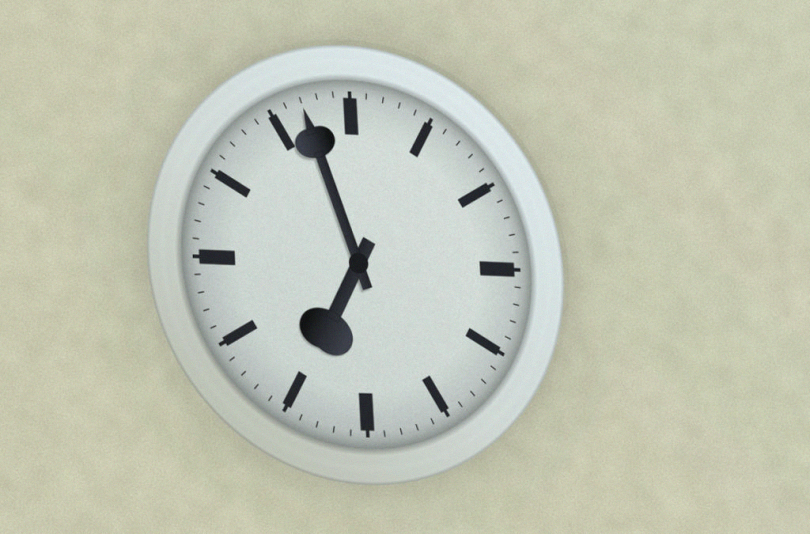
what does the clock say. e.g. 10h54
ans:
6h57
